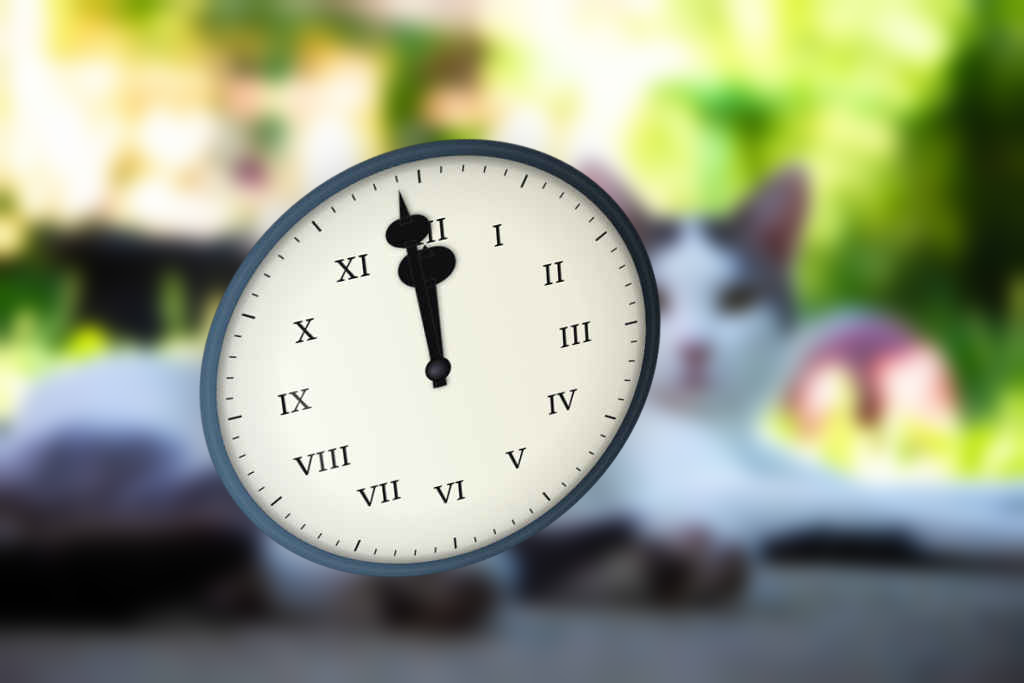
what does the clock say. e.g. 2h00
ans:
11h59
